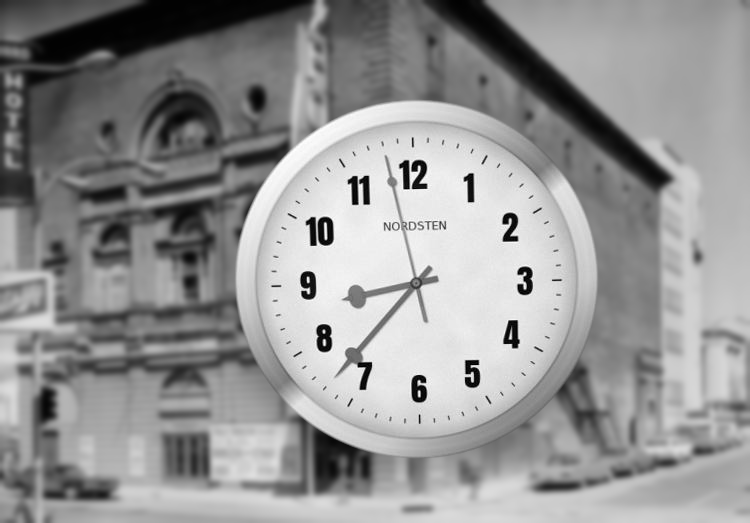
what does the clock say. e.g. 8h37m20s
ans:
8h36m58s
